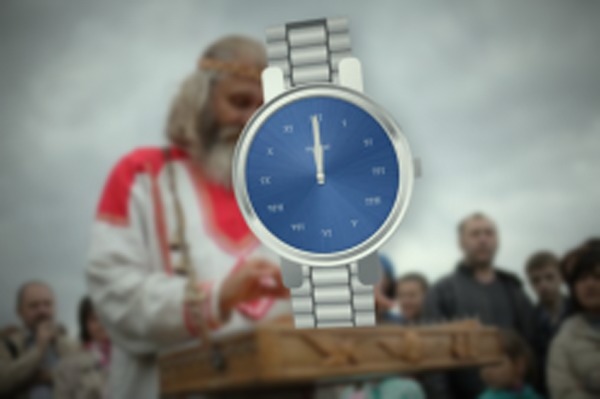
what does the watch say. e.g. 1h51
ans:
12h00
